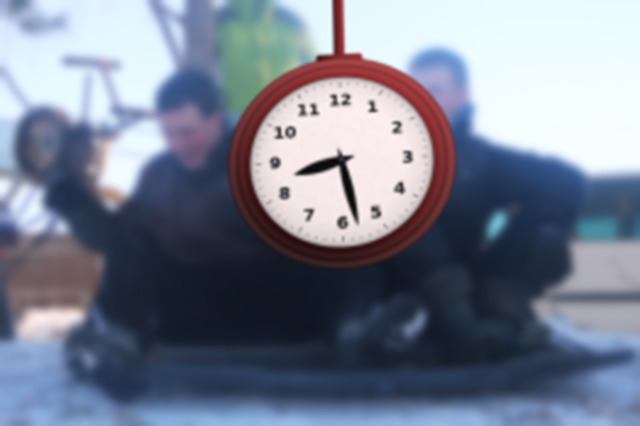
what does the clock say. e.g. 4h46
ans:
8h28
